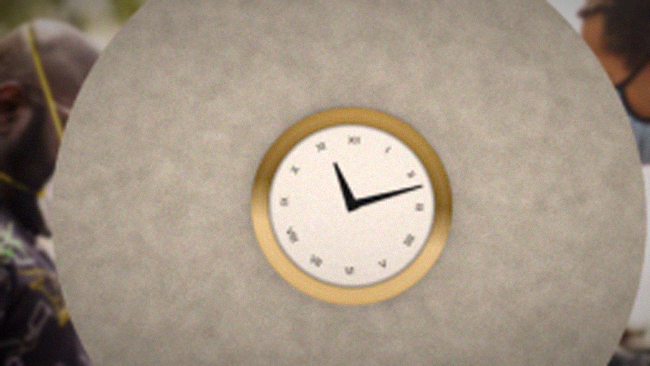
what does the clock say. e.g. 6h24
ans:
11h12
